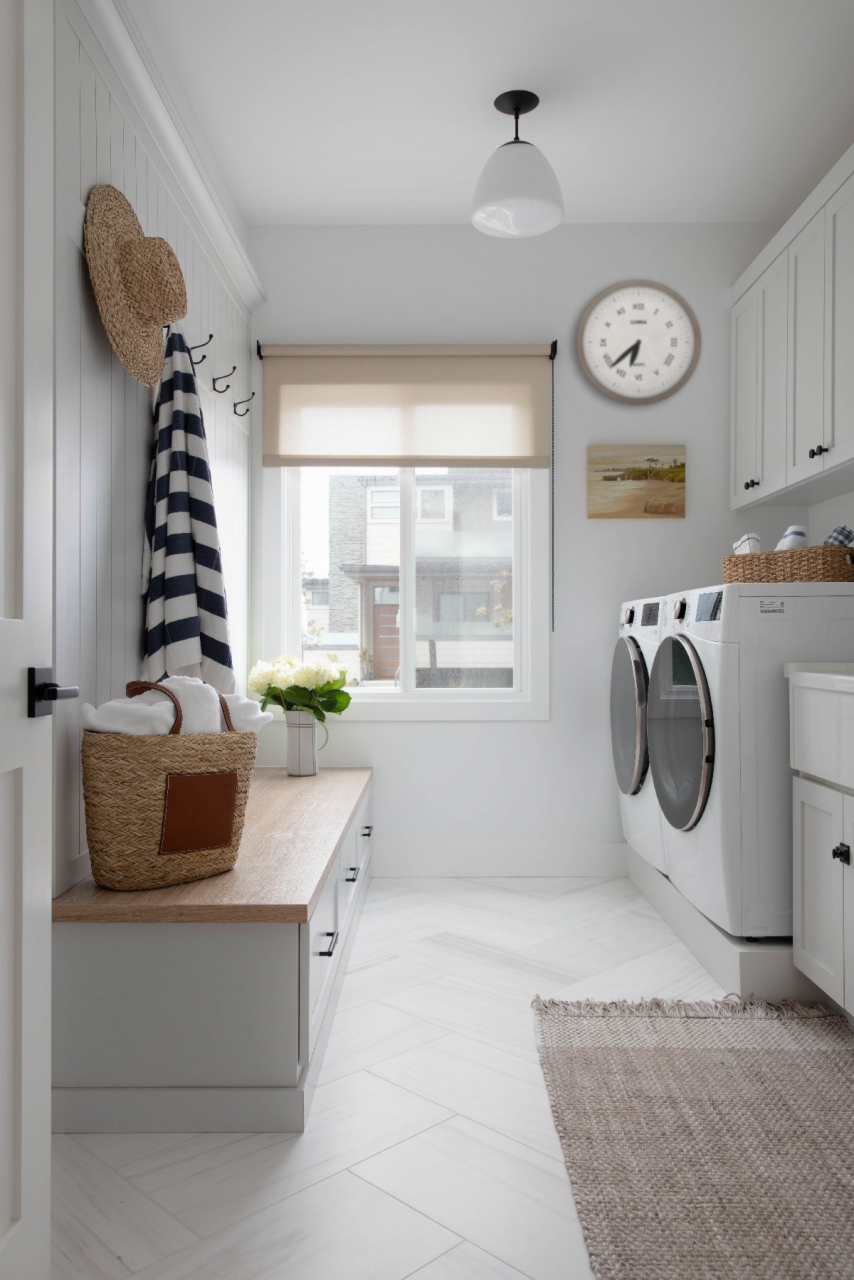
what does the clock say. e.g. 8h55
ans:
6h38
